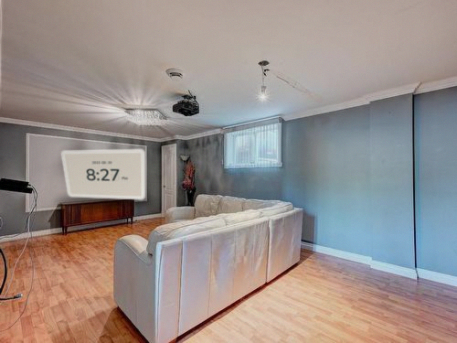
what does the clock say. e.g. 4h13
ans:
8h27
